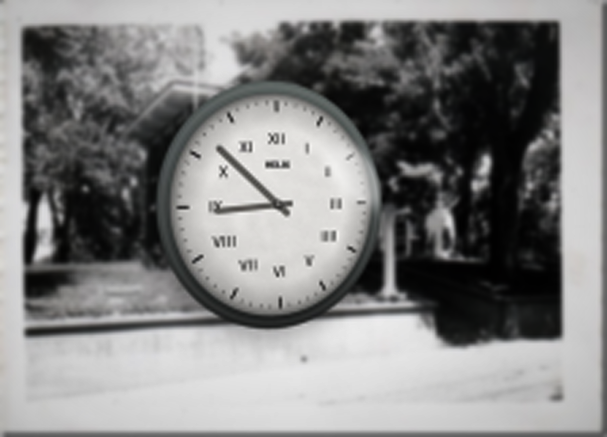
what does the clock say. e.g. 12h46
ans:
8h52
